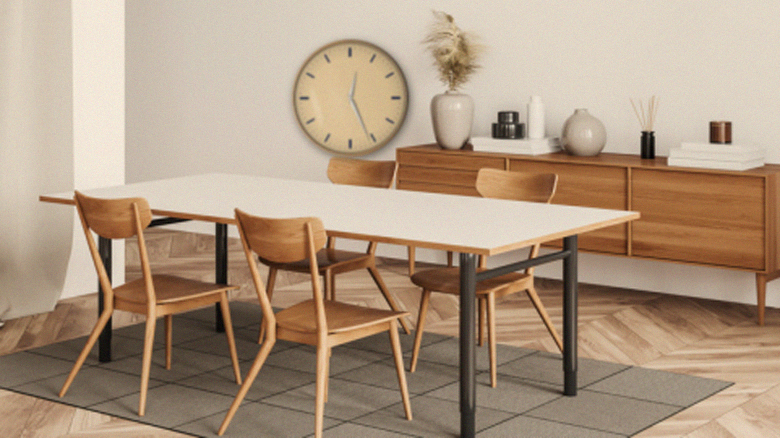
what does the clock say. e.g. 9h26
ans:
12h26
